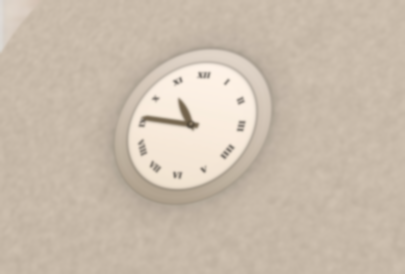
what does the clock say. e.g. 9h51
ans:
10h46
